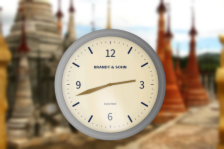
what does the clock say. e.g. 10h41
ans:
2h42
